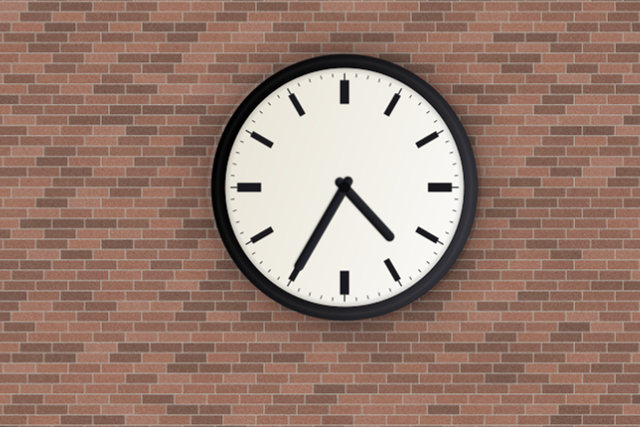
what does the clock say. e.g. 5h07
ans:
4h35
